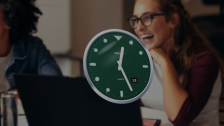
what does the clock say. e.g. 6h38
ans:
12h26
